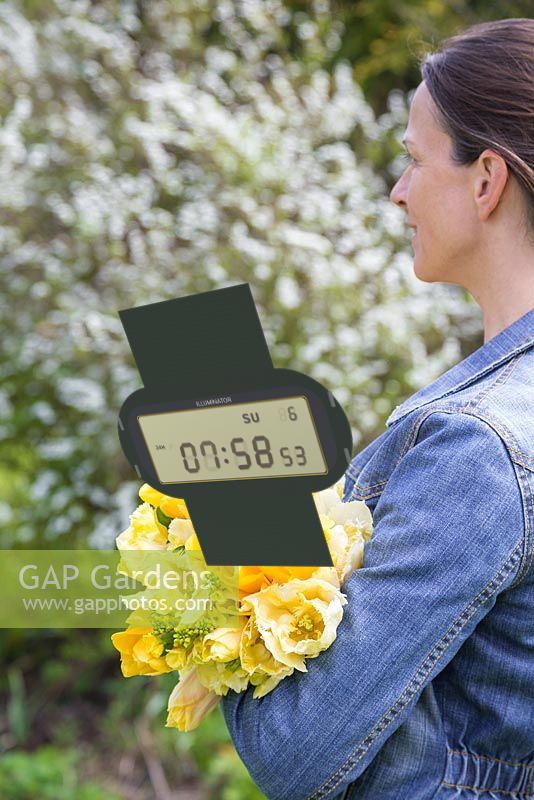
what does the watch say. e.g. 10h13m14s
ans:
7h58m53s
